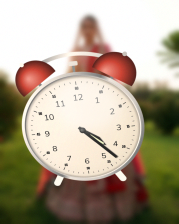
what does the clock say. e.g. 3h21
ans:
4h23
